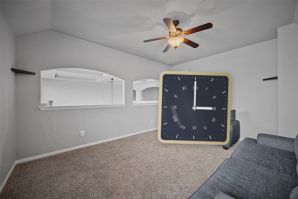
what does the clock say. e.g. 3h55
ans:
3h00
